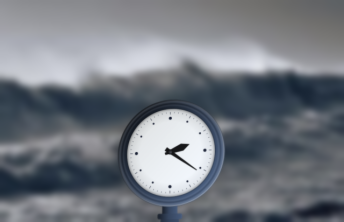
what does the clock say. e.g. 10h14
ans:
2h21
